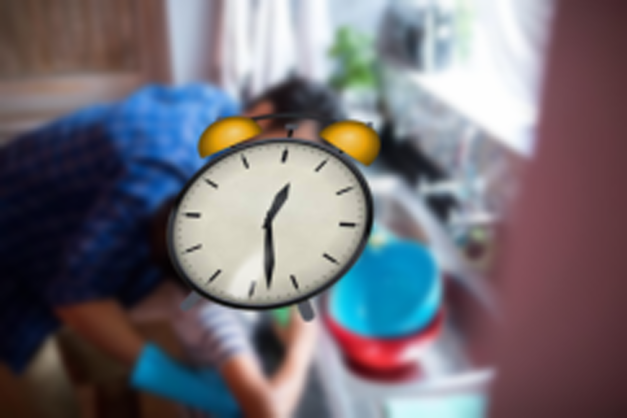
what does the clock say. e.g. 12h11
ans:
12h28
